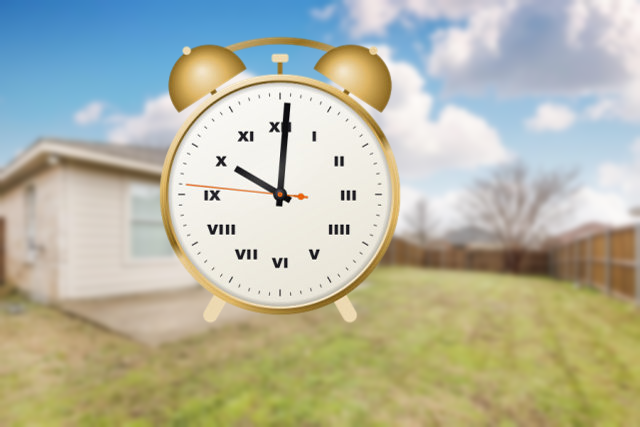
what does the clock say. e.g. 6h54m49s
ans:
10h00m46s
